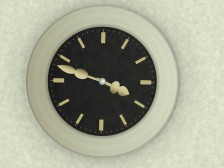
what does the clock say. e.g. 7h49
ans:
3h48
